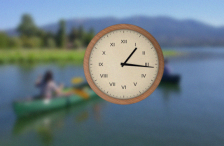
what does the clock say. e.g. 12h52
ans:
1h16
